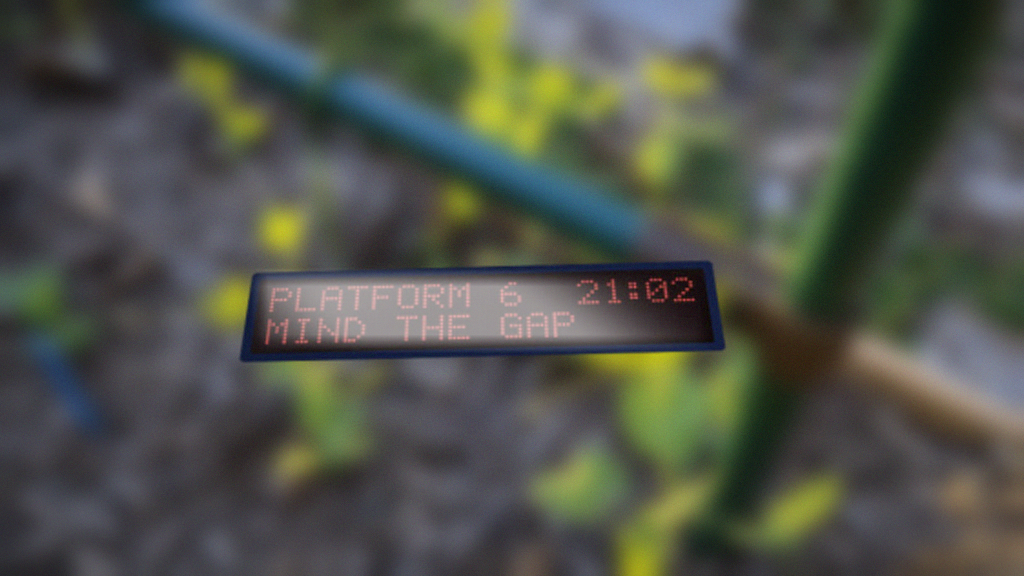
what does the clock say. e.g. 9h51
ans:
21h02
